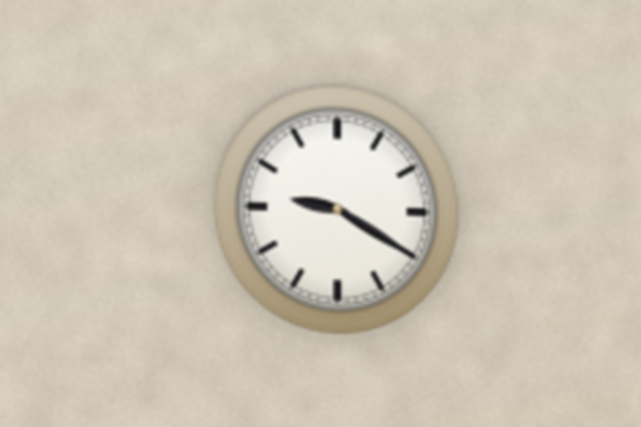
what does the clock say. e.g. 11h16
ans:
9h20
